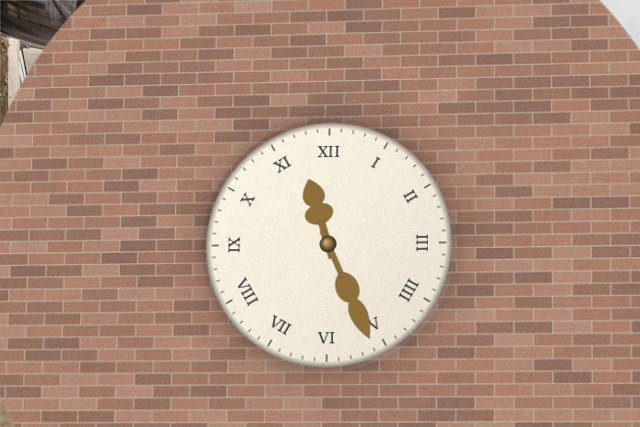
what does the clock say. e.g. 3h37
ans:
11h26
